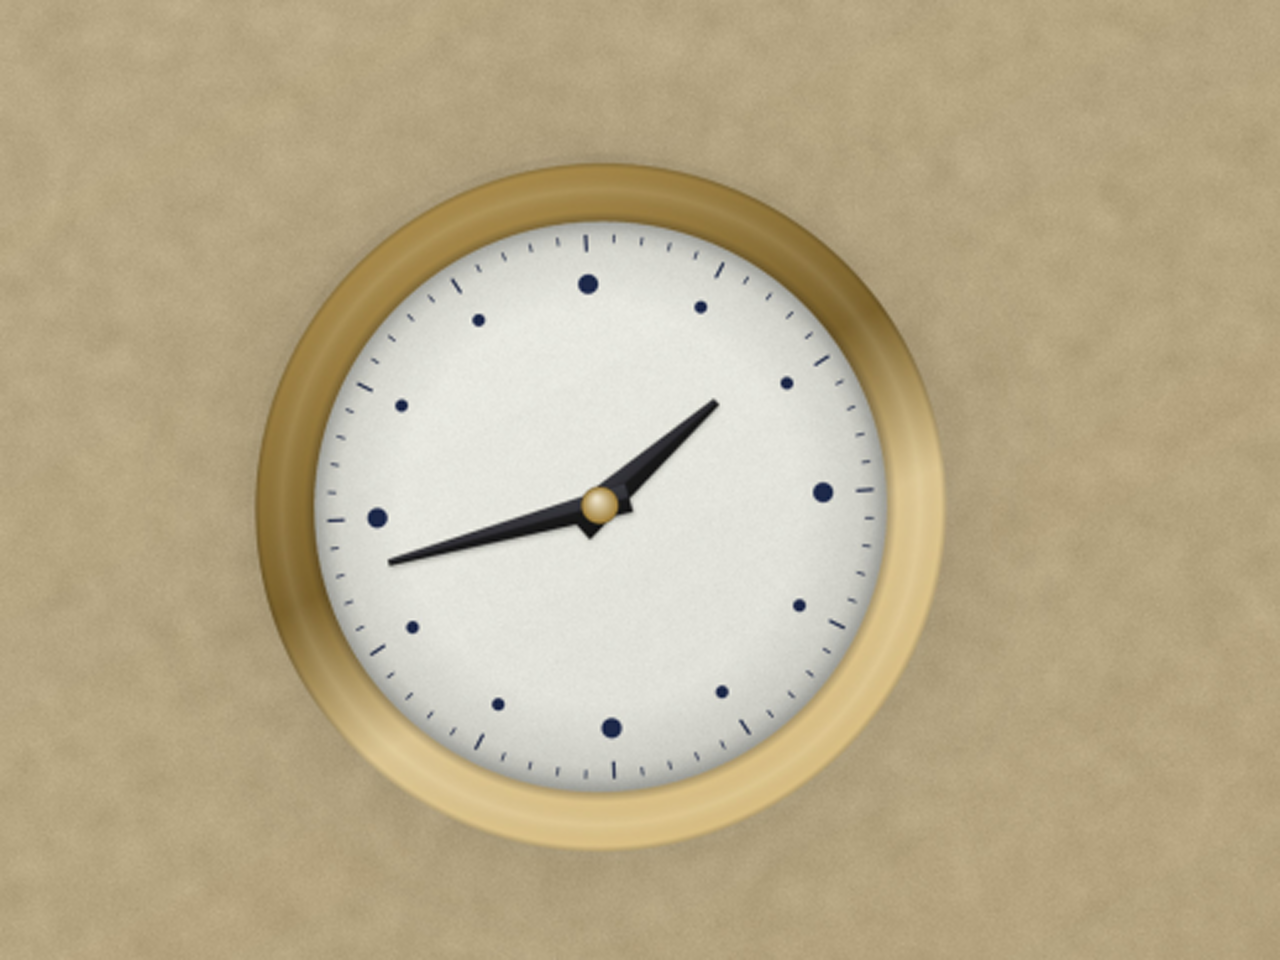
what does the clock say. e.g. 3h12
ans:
1h43
